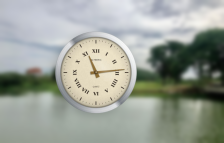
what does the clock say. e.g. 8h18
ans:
11h14
